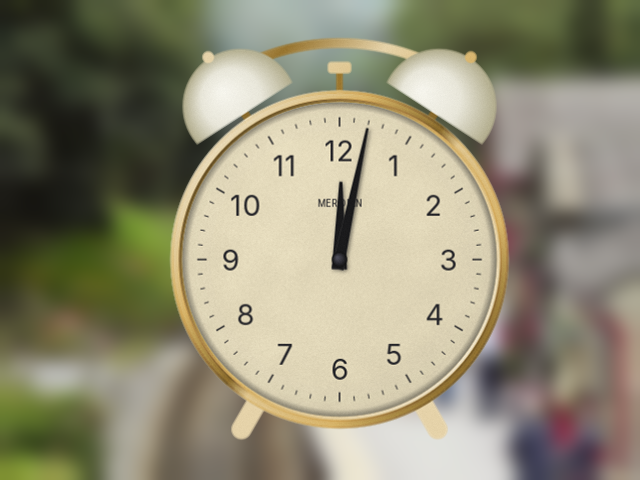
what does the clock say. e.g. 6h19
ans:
12h02
